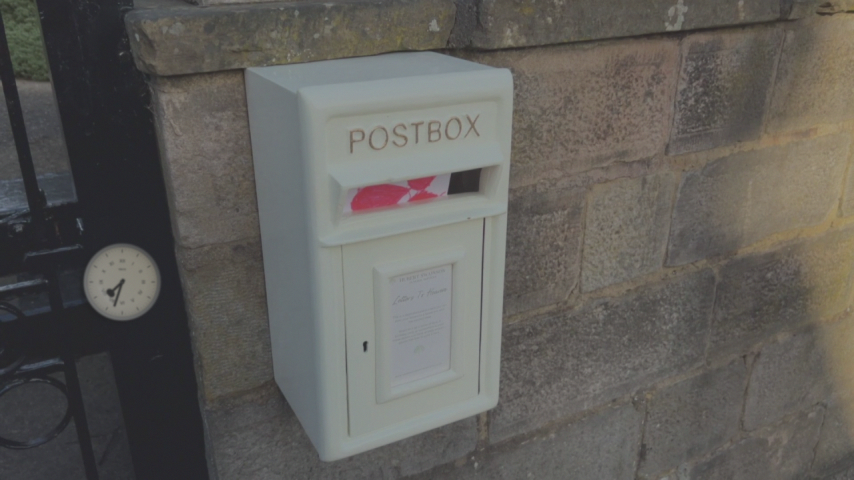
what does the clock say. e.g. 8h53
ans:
7h33
